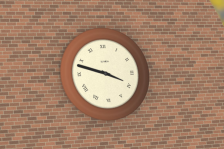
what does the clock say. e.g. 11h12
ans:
3h48
